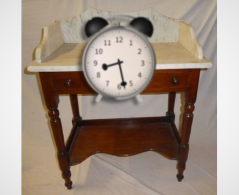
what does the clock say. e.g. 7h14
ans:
8h28
